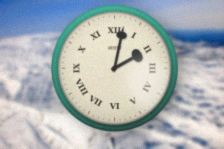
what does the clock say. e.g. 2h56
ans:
2h02
